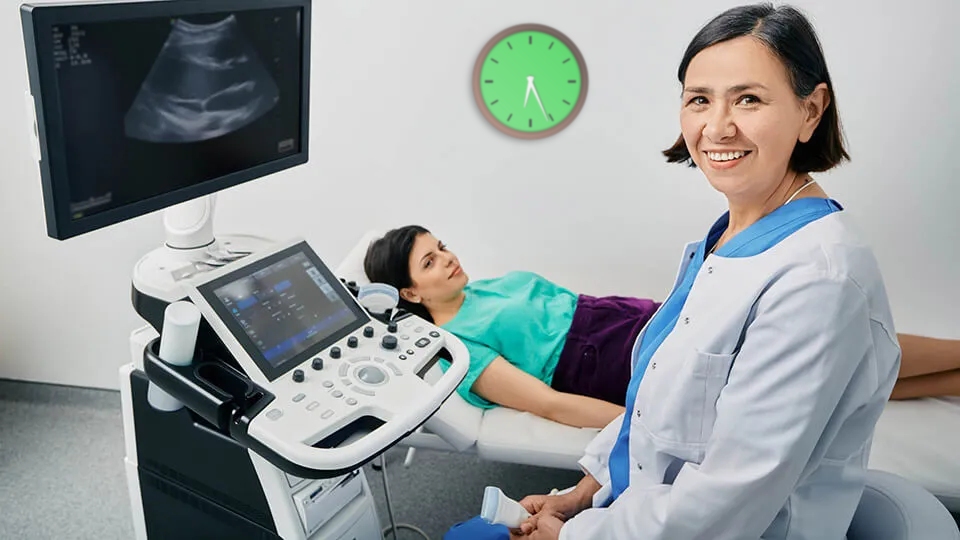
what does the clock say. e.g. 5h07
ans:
6h26
